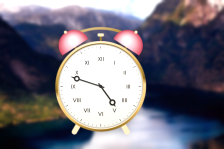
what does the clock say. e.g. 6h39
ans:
4h48
